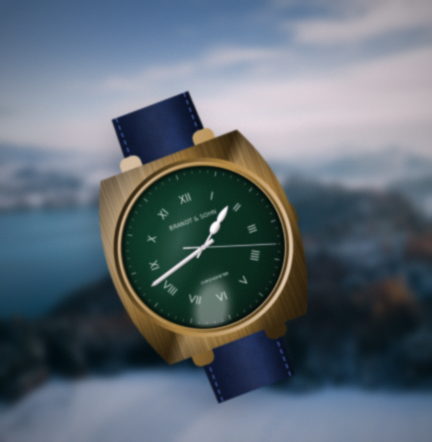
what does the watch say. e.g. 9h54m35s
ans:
1h42m18s
